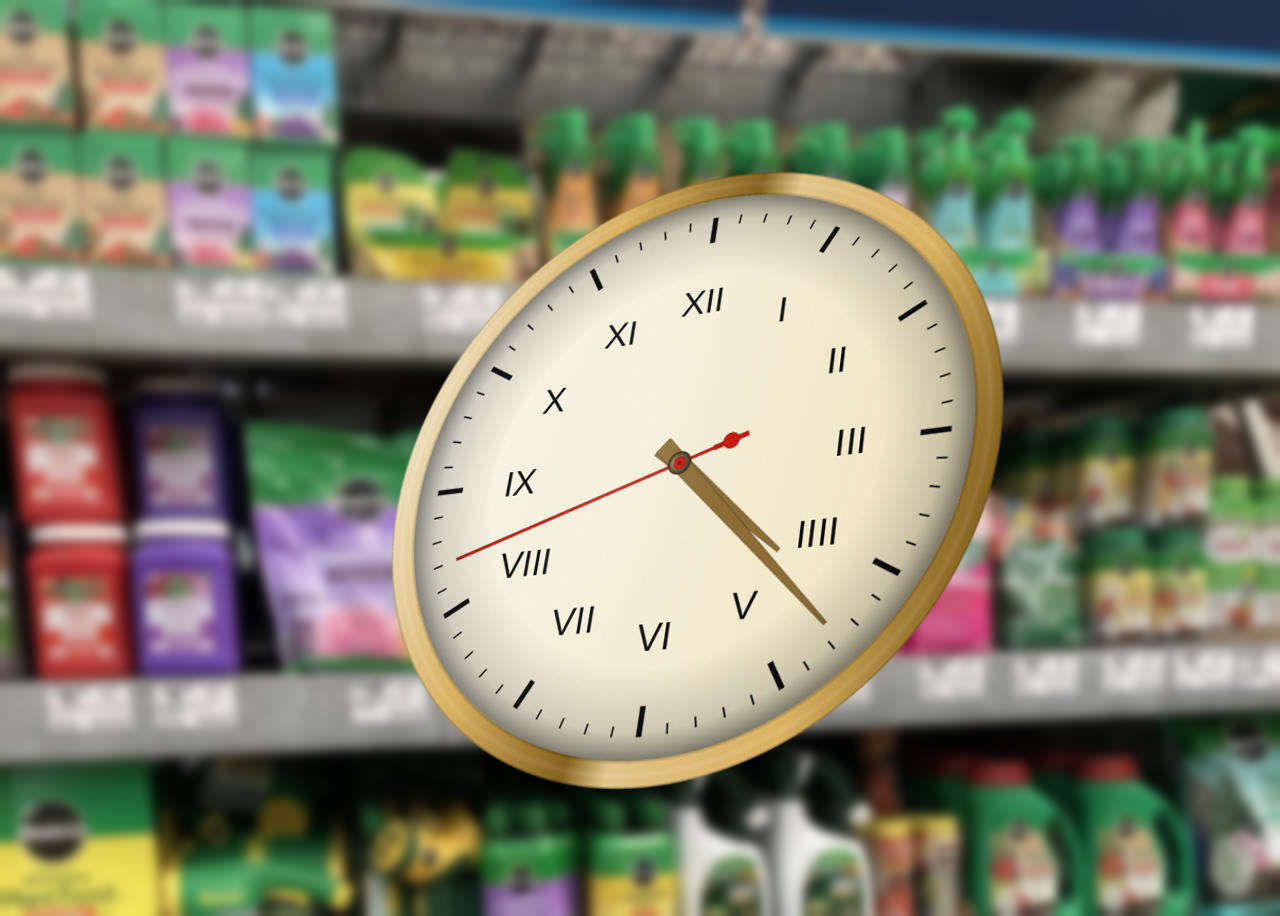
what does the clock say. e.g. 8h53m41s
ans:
4h22m42s
